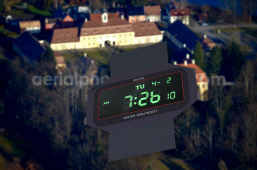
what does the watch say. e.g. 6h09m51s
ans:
7h26m10s
